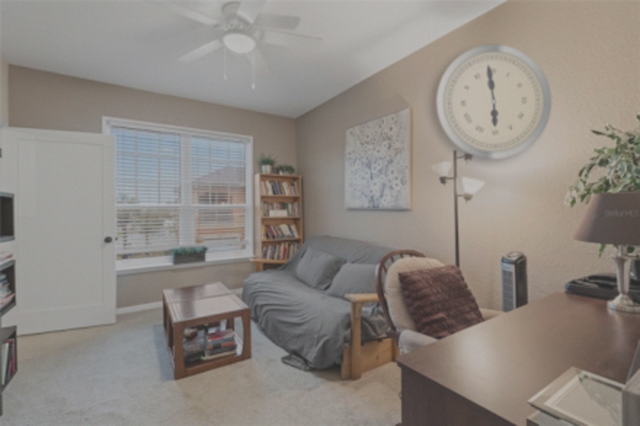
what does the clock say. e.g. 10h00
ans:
5h59
